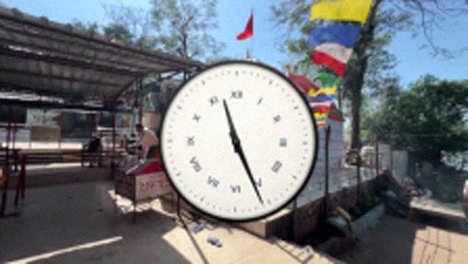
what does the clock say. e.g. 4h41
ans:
11h26
